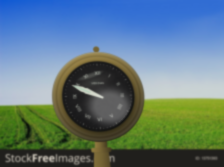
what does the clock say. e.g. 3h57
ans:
9h49
